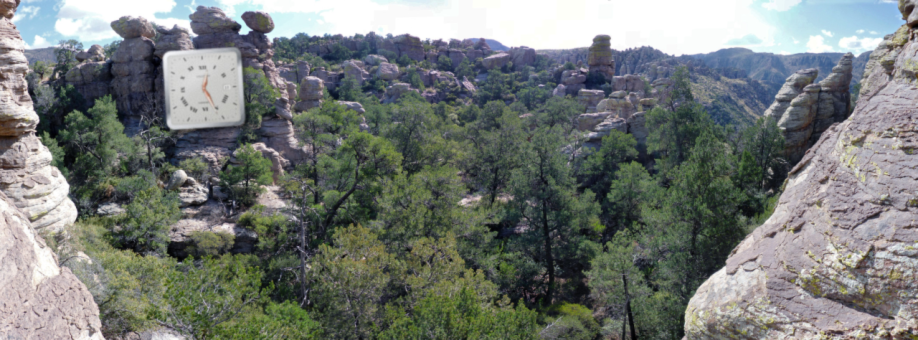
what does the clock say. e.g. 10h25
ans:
12h26
